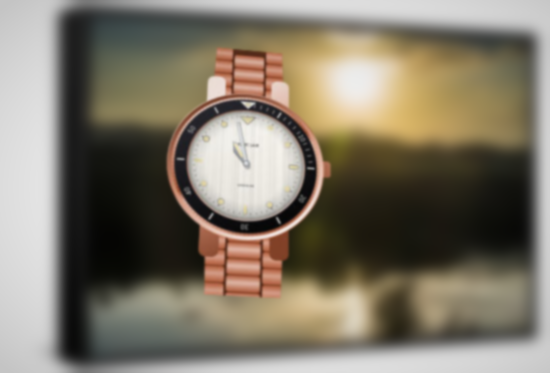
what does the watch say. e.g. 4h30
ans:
10h58
